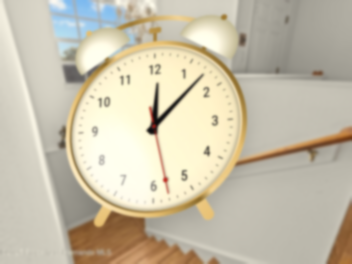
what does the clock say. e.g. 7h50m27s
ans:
12h07m28s
